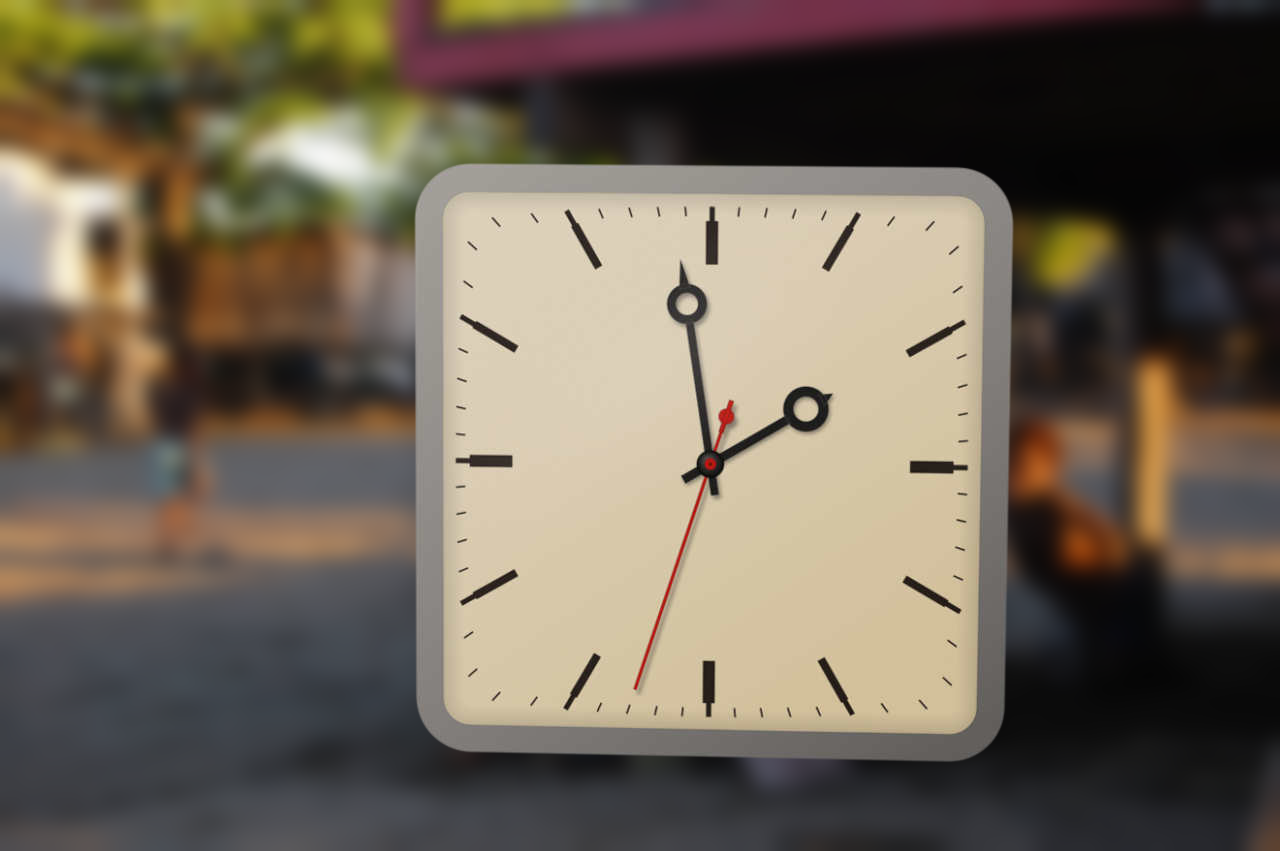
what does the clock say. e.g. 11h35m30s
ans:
1h58m33s
